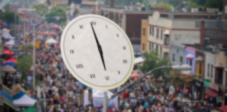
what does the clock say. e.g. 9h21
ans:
5h59
